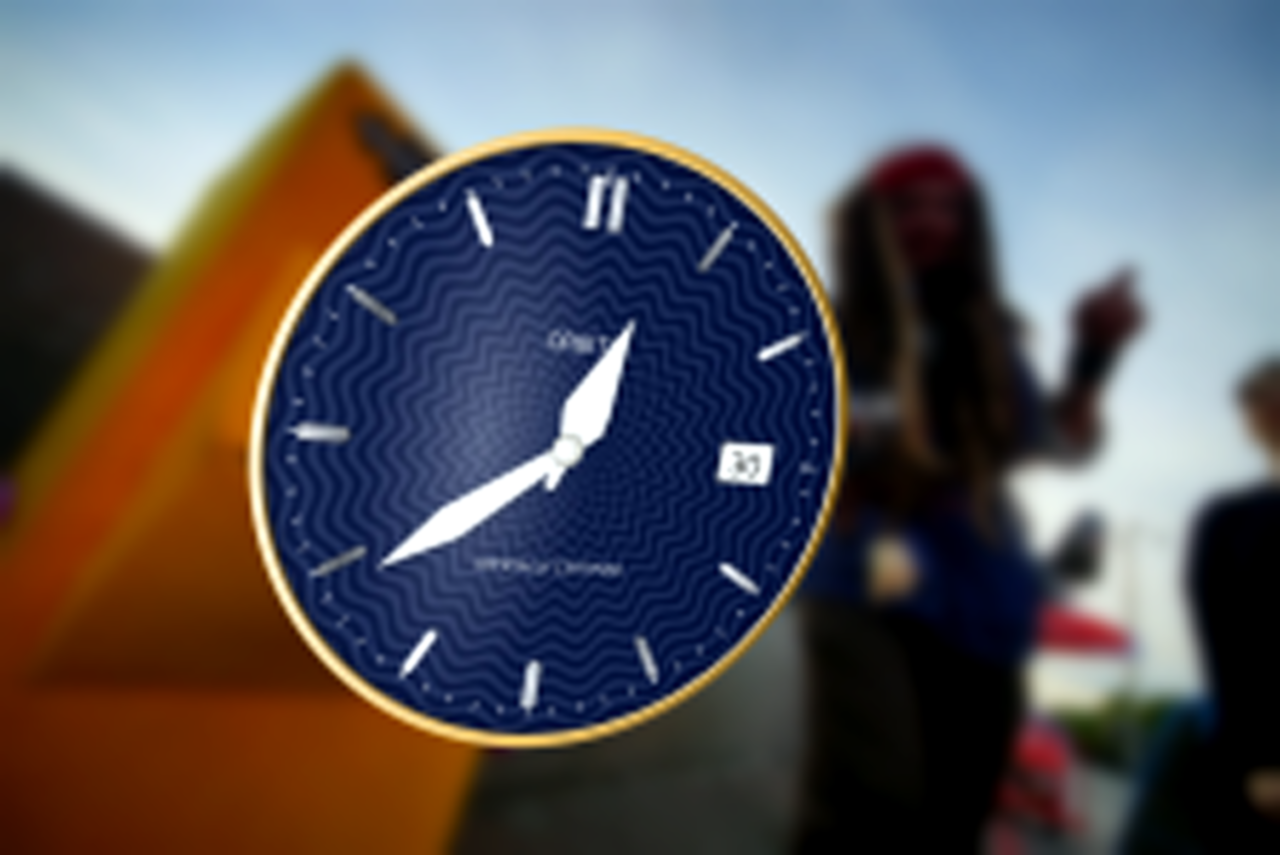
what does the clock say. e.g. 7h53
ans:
12h39
